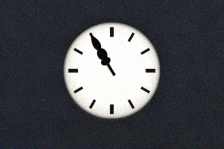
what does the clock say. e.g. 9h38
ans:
10h55
